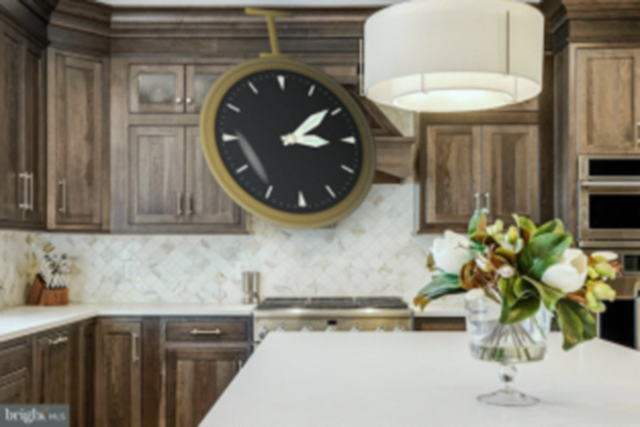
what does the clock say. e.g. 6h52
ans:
3h09
